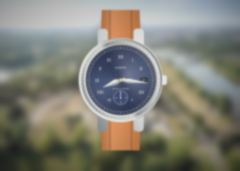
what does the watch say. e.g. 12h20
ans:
8h16
